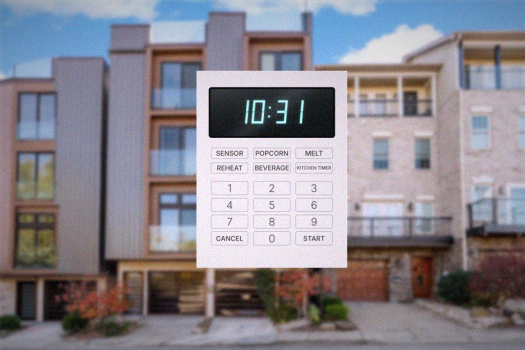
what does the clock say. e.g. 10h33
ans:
10h31
